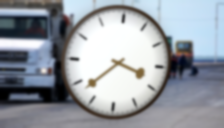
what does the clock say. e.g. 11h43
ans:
3h38
